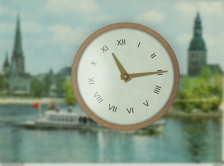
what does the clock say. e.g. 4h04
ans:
11h15
